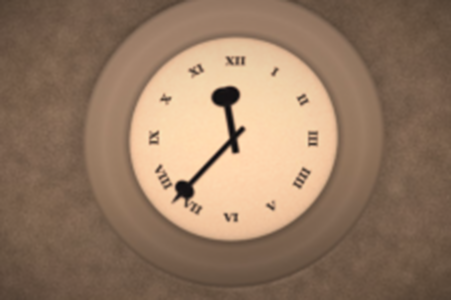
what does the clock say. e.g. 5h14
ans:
11h37
